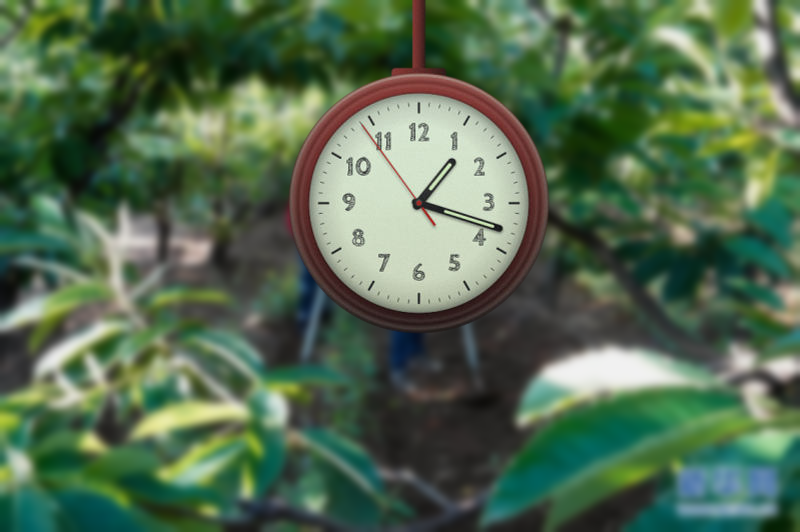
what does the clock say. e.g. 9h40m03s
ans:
1h17m54s
